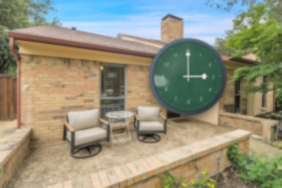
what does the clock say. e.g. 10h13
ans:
3h00
